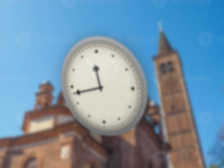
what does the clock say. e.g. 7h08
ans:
11h43
